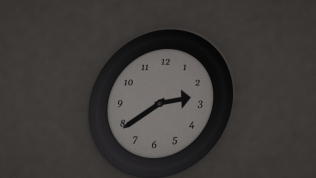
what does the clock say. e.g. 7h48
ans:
2h39
